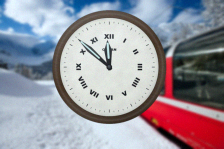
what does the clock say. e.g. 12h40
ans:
11h52
